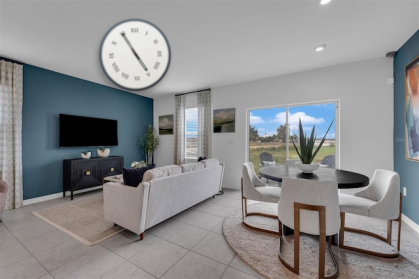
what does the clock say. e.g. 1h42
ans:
4h55
